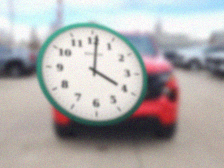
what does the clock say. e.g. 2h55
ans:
4h01
